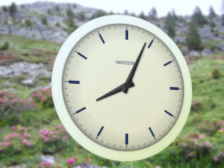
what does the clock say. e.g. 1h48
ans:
8h04
